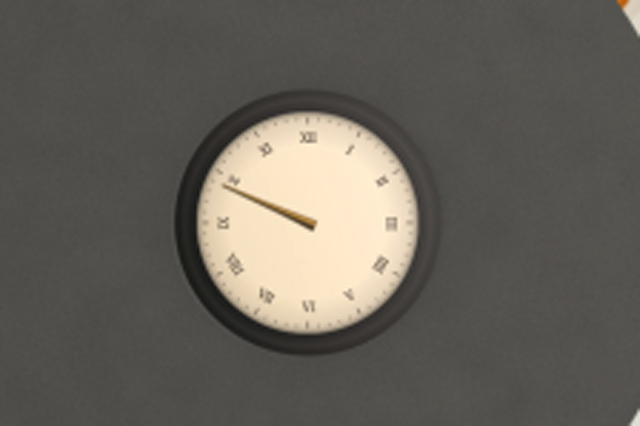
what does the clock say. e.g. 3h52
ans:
9h49
